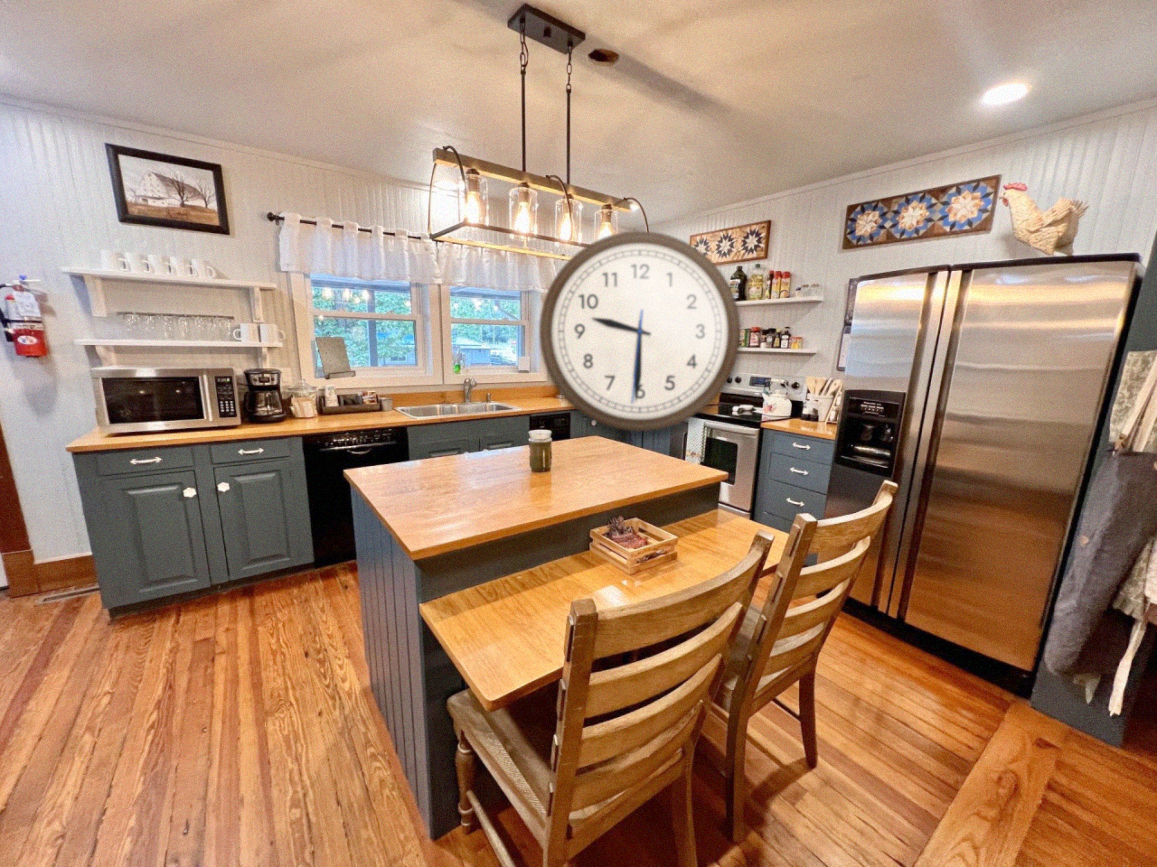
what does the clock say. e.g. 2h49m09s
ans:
9h30m31s
